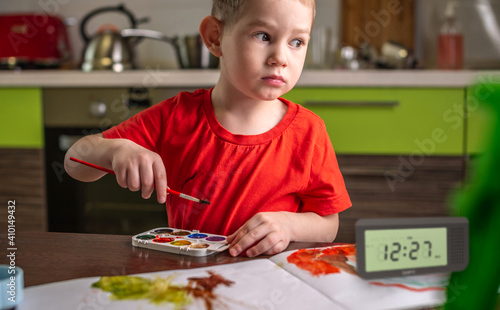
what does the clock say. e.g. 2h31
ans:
12h27
